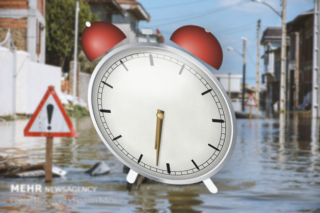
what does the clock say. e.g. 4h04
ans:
6h32
